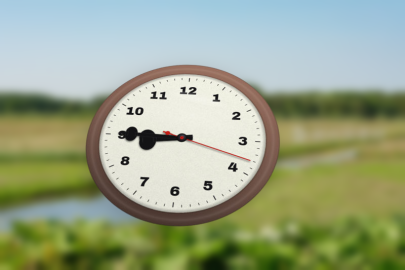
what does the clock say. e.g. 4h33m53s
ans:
8h45m18s
